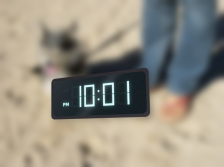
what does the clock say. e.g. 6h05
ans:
10h01
